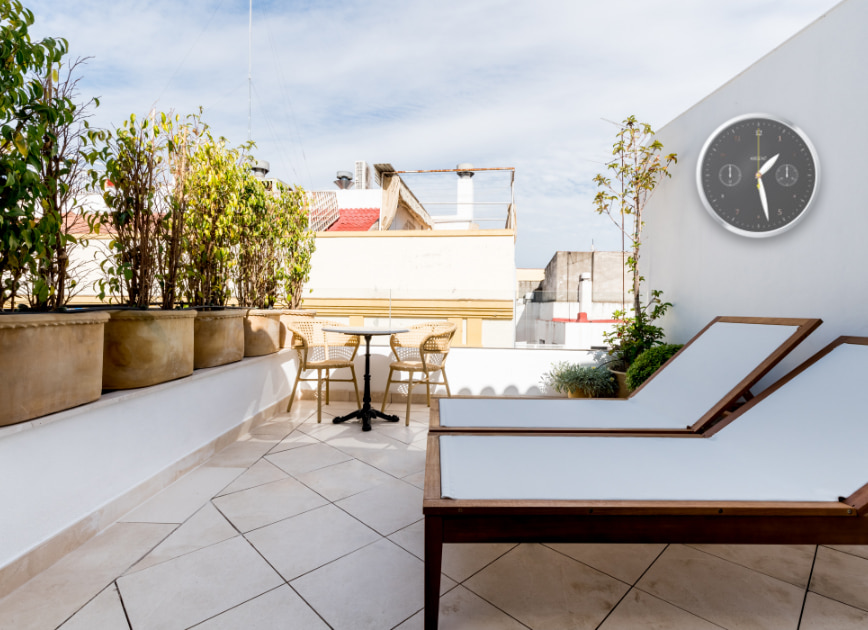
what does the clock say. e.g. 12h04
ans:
1h28
